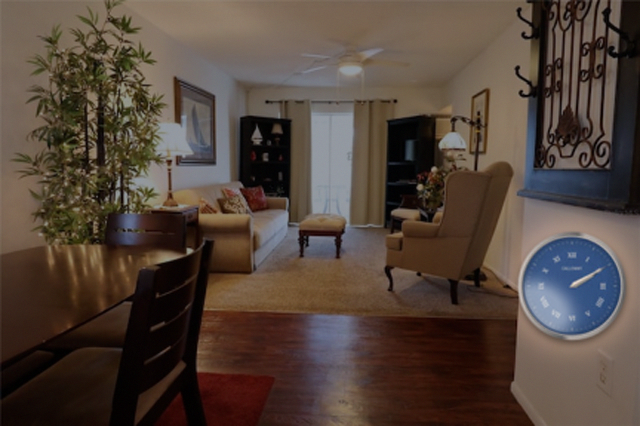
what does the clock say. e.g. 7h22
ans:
2h10
